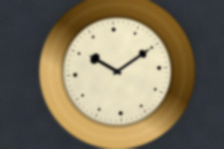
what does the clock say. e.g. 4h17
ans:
10h10
